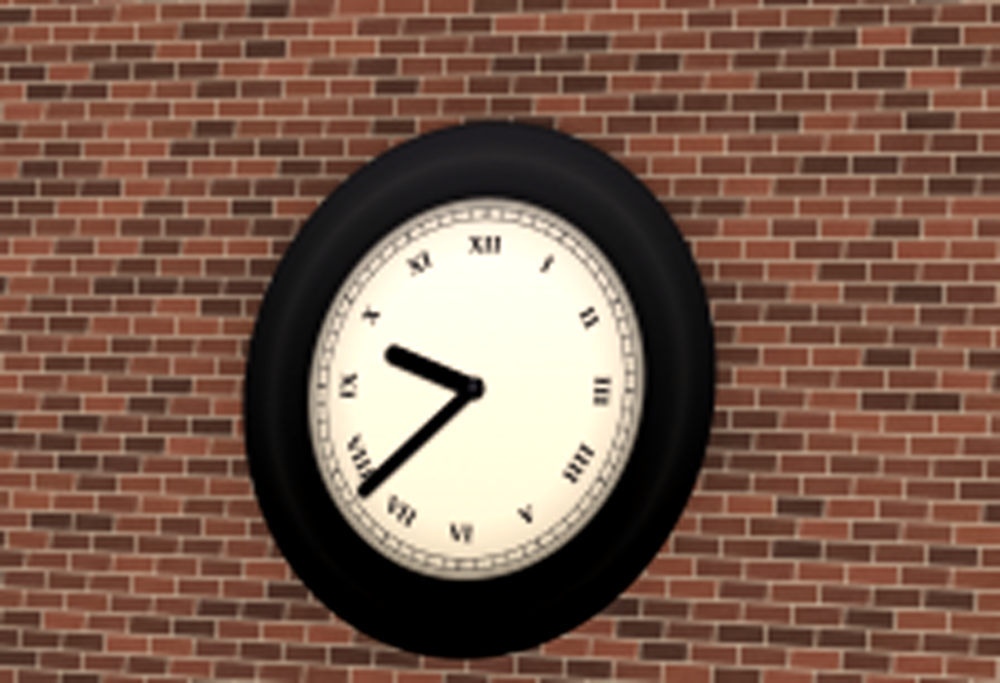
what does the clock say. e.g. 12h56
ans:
9h38
